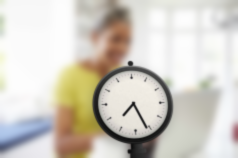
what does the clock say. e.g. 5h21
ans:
7h26
